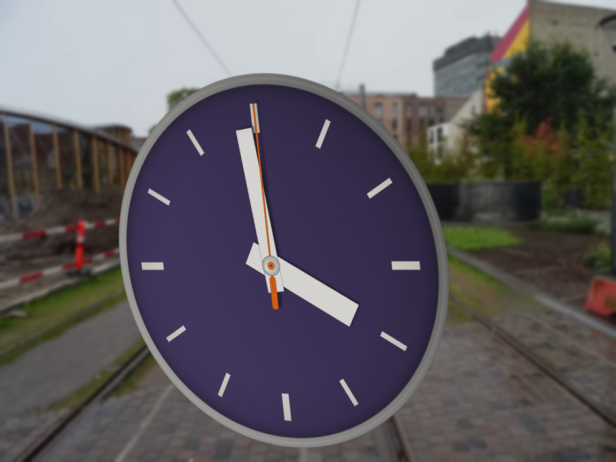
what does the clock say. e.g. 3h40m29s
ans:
3h59m00s
